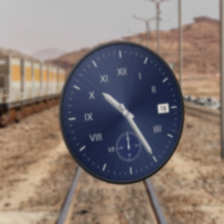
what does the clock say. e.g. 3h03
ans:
10h25
